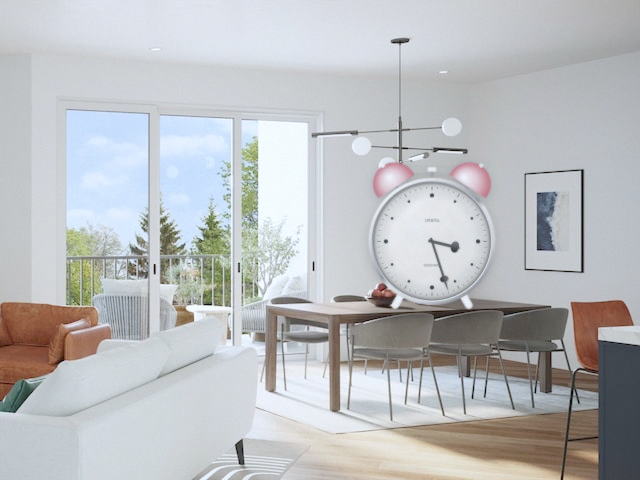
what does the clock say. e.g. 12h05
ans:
3h27
